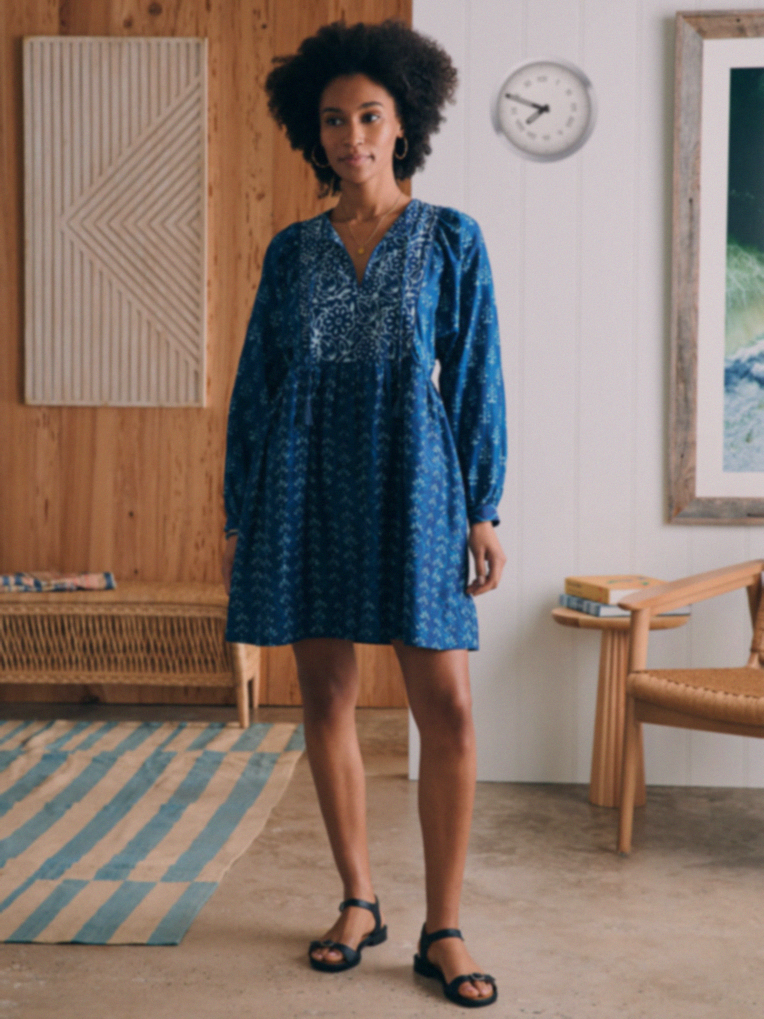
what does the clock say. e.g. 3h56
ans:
7h49
